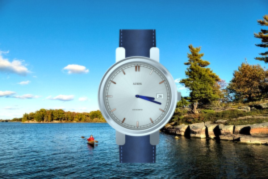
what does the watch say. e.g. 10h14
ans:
3h18
